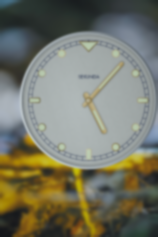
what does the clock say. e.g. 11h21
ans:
5h07
